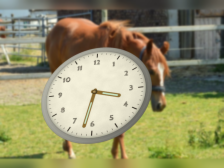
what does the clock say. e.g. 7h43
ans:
3h32
